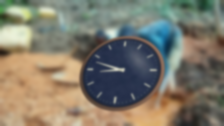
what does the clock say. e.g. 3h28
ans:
8h48
